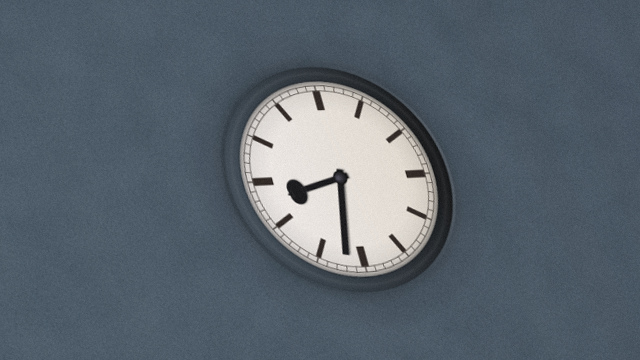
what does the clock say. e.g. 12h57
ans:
8h32
